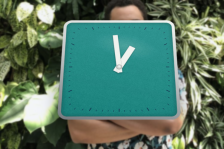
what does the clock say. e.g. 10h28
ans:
12h59
